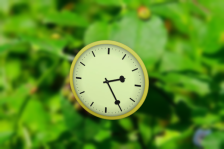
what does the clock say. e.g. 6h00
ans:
2h25
